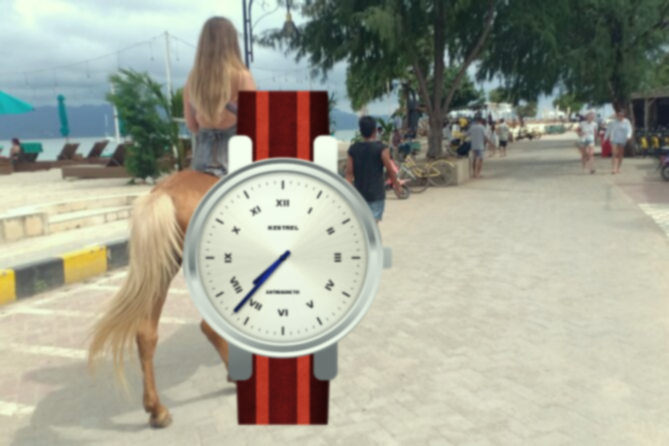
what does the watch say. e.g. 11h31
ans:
7h37
